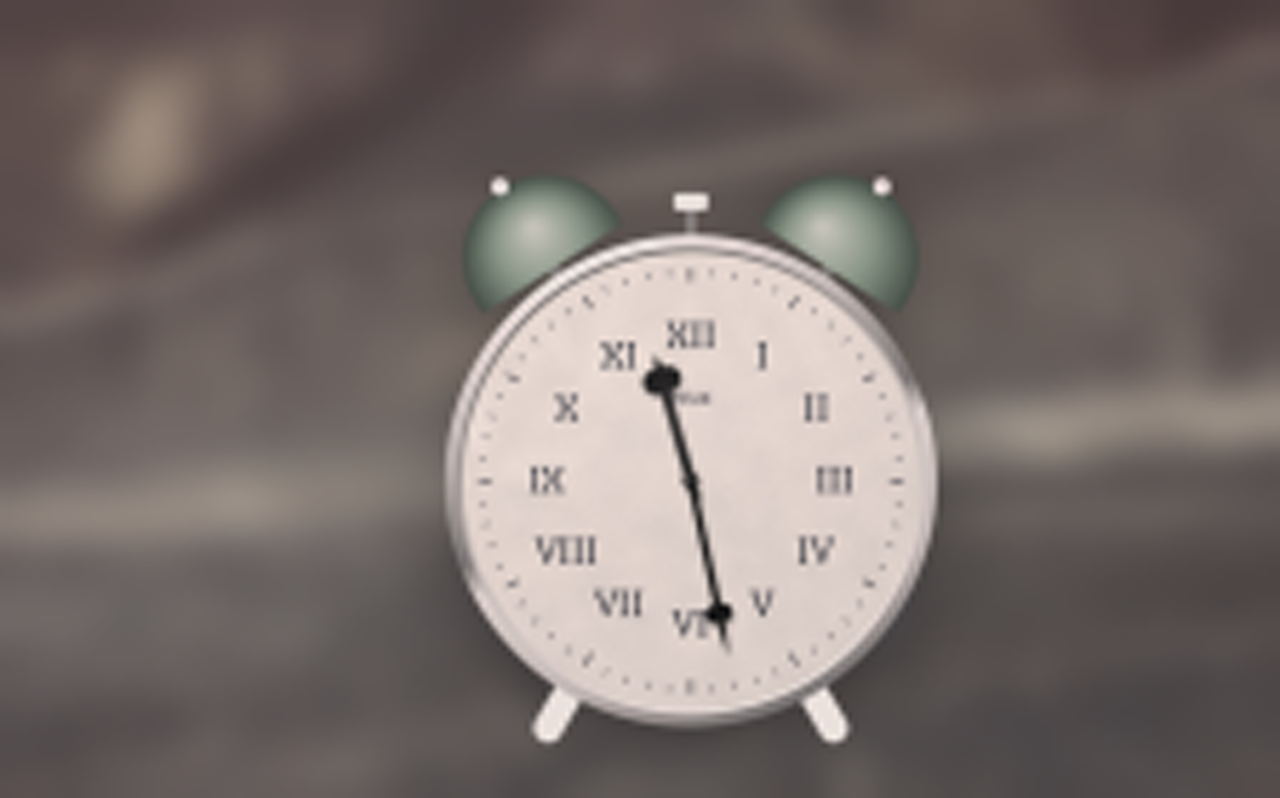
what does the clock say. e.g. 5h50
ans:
11h28
